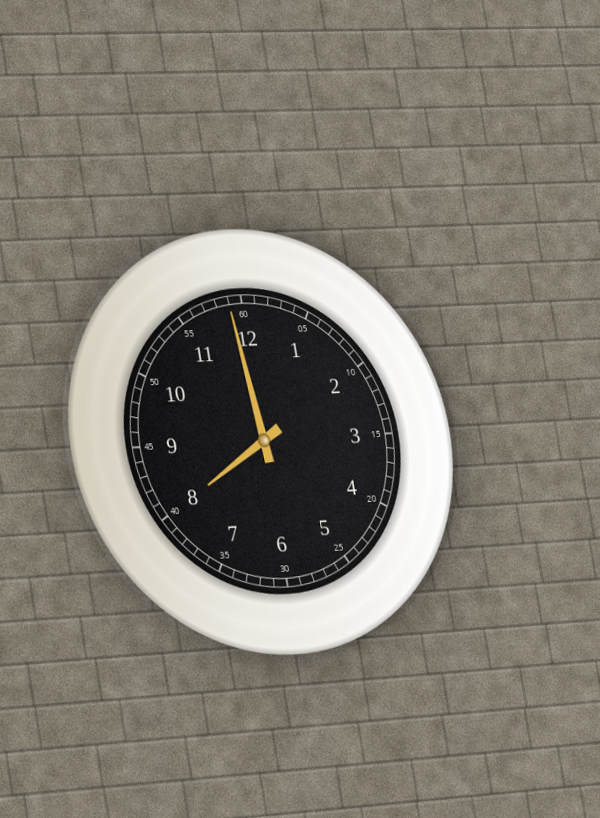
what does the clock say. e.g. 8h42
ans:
7h59
